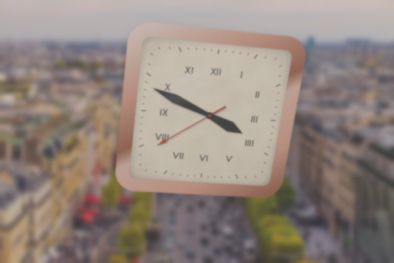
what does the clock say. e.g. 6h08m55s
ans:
3h48m39s
